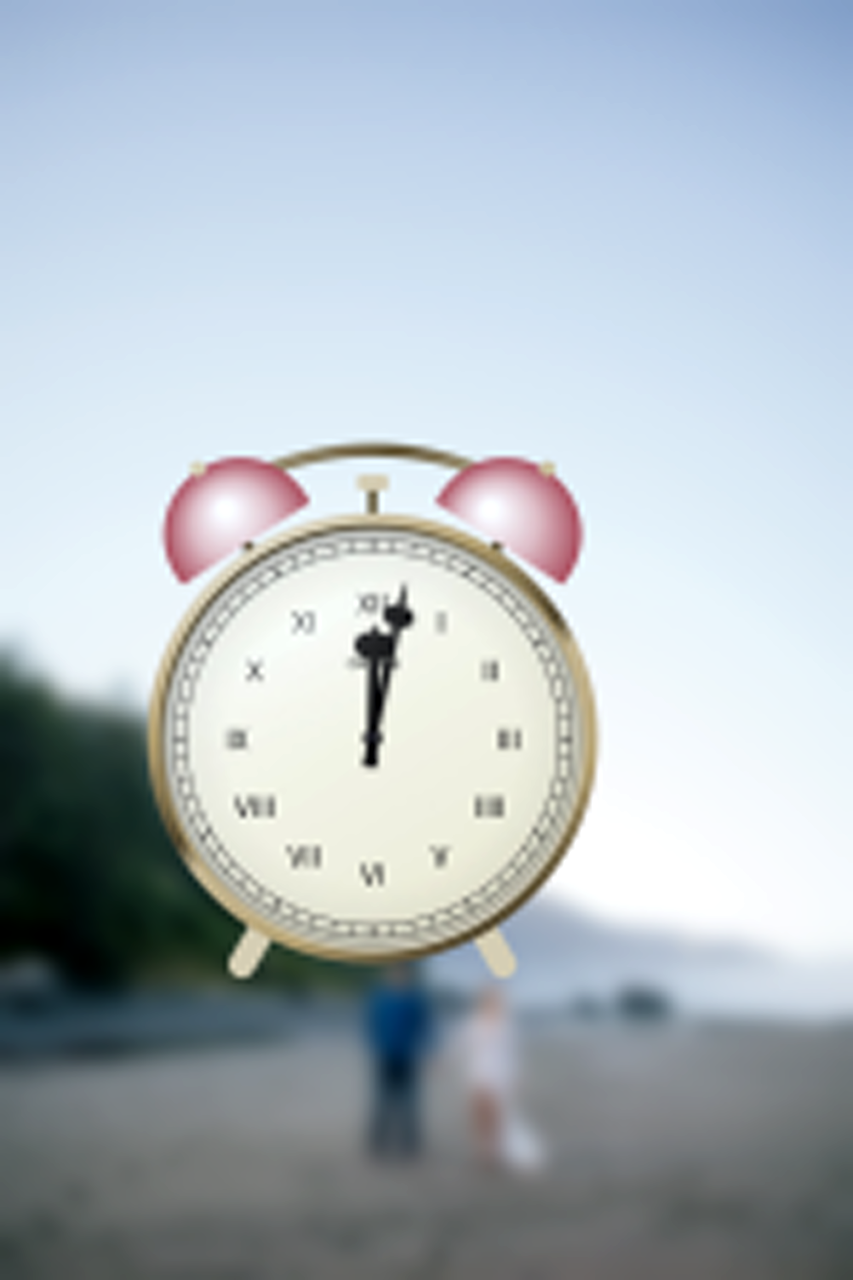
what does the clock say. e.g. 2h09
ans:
12h02
